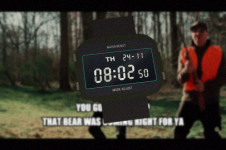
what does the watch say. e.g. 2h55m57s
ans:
8h02m50s
